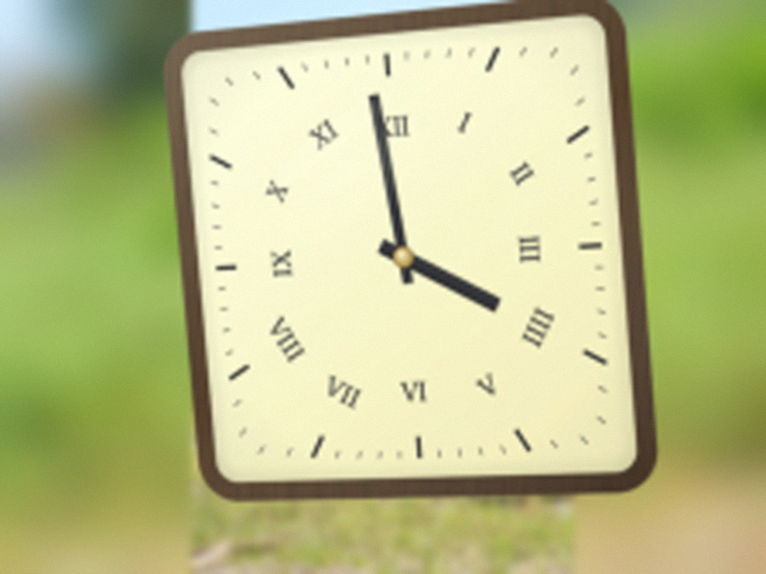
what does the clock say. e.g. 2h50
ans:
3h59
